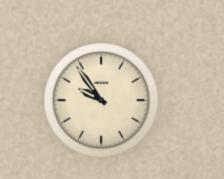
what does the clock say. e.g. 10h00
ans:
9h54
